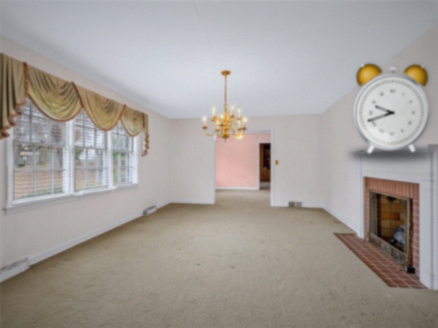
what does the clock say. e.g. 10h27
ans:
9h42
